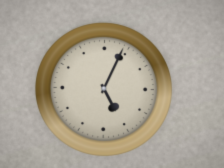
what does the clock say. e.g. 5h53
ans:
5h04
